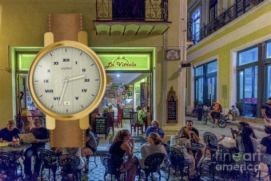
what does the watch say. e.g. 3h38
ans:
2h33
